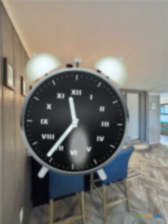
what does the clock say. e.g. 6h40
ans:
11h36
